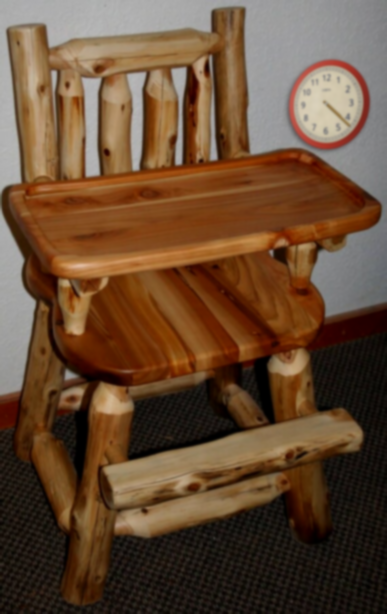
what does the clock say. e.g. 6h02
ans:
4h22
